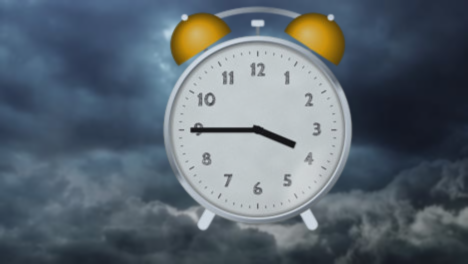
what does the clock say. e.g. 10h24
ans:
3h45
